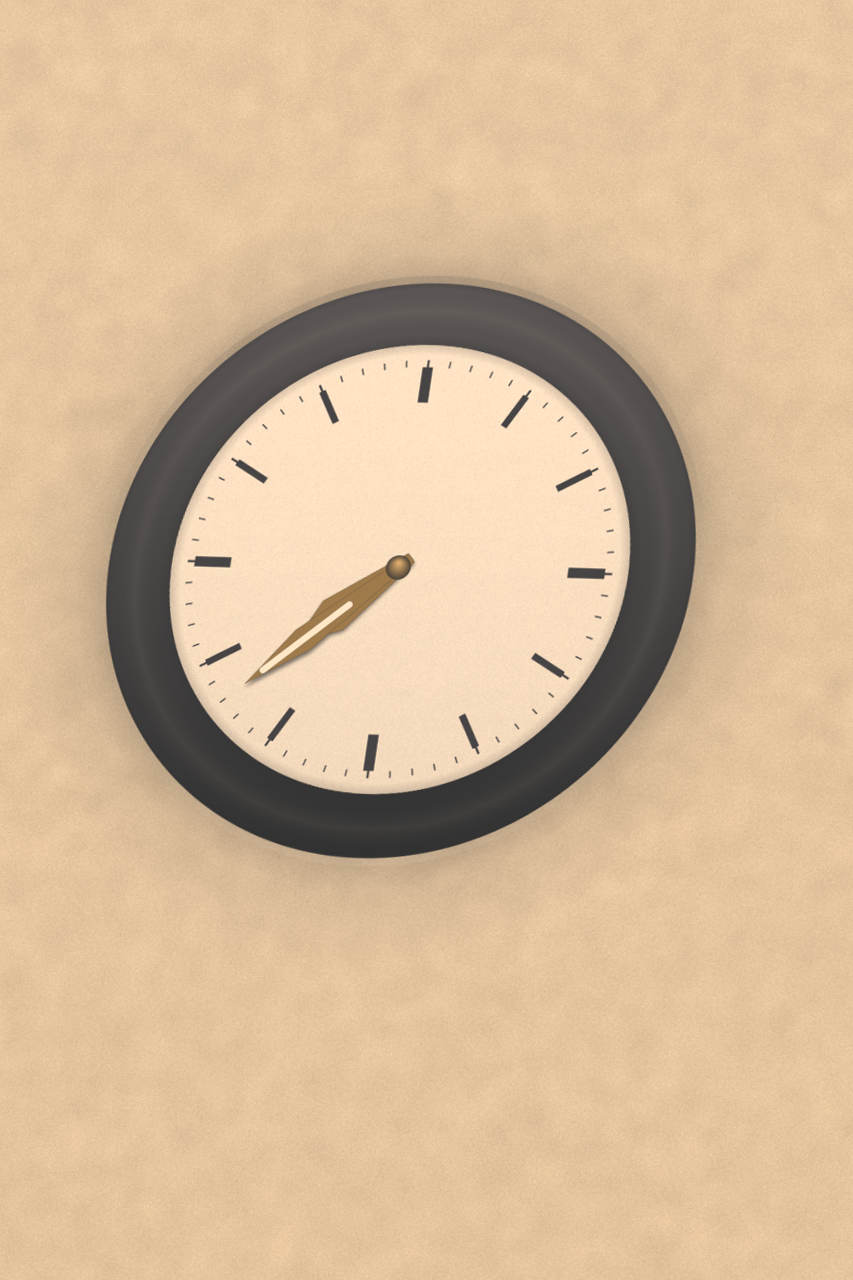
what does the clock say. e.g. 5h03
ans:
7h38
